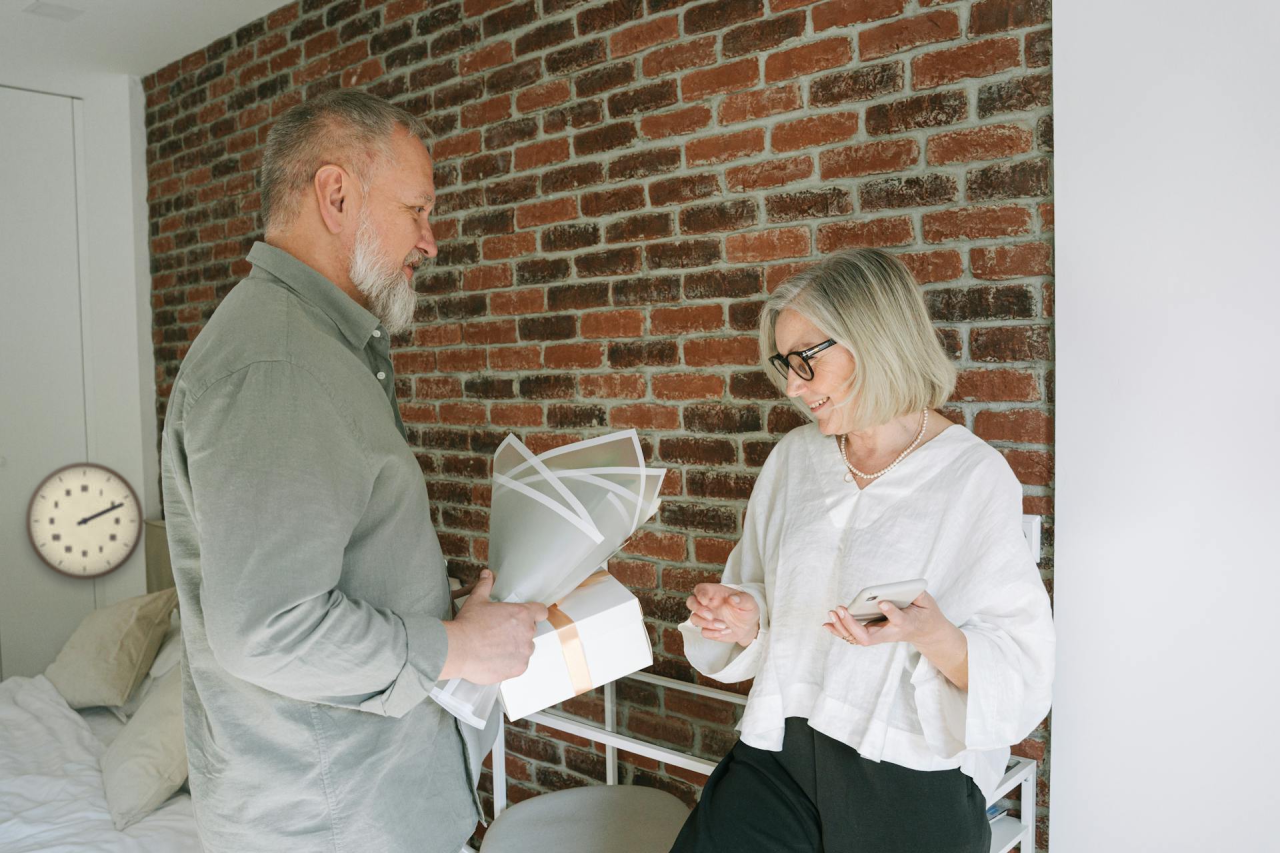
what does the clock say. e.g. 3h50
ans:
2h11
